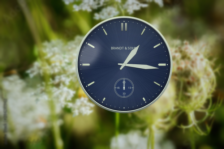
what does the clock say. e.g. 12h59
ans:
1h16
